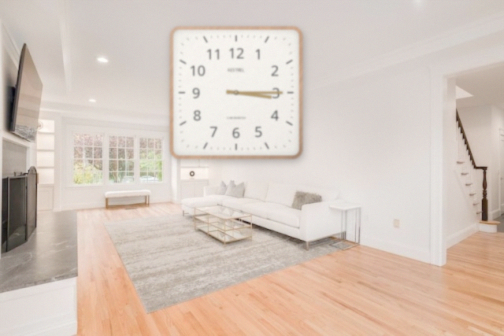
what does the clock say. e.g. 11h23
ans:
3h15
